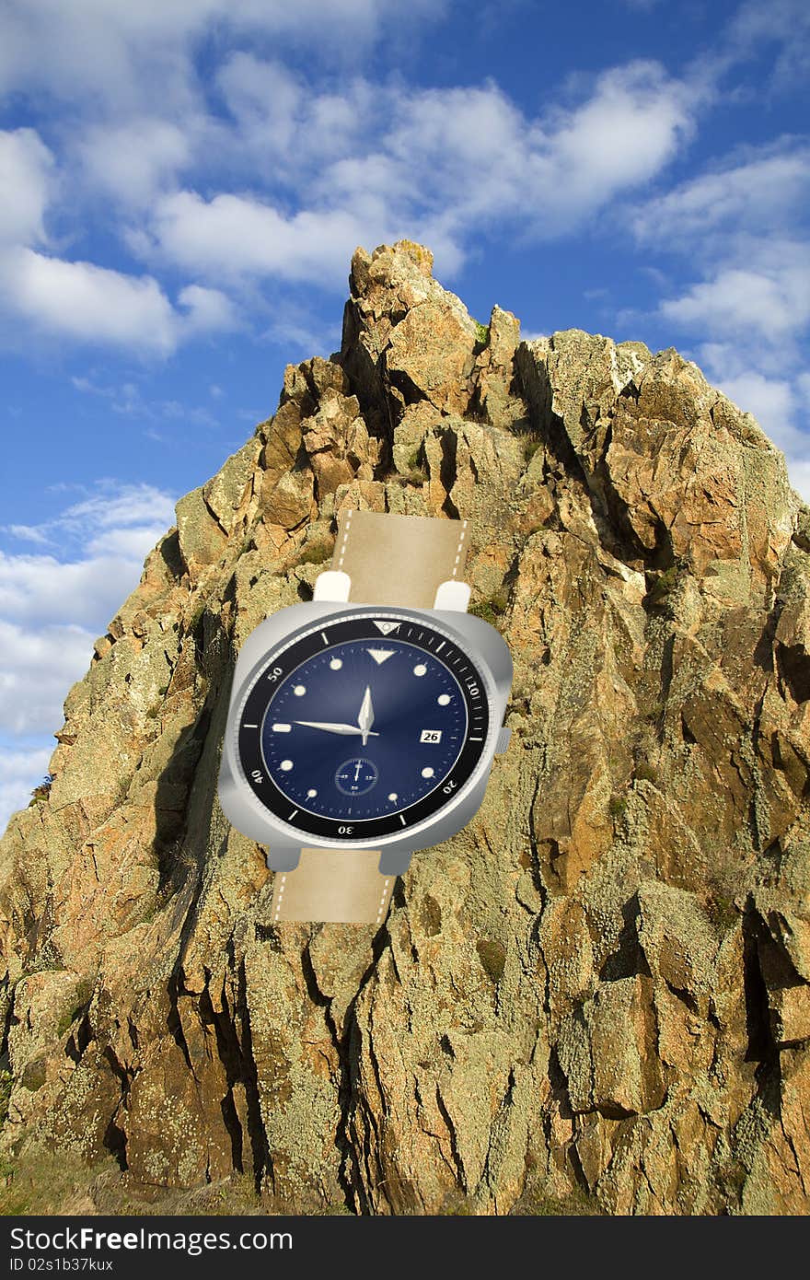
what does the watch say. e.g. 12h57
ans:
11h46
